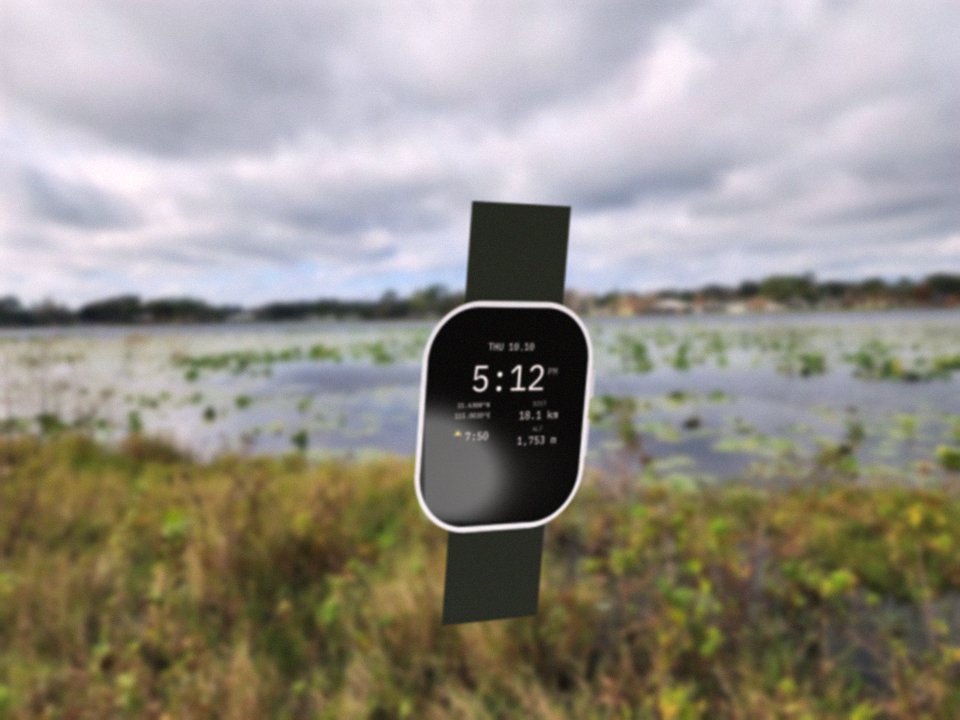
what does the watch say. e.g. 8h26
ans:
5h12
